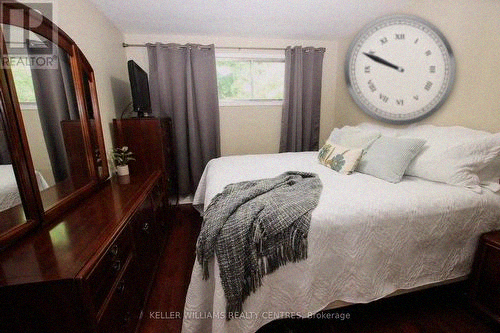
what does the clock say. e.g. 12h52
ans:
9h49
